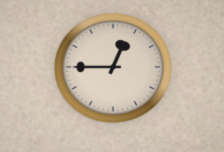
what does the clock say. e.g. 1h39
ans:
12h45
